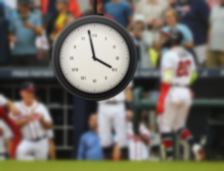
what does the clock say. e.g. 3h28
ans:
3h58
